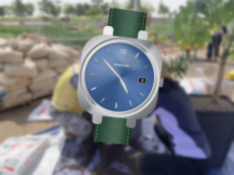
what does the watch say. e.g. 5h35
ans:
4h52
